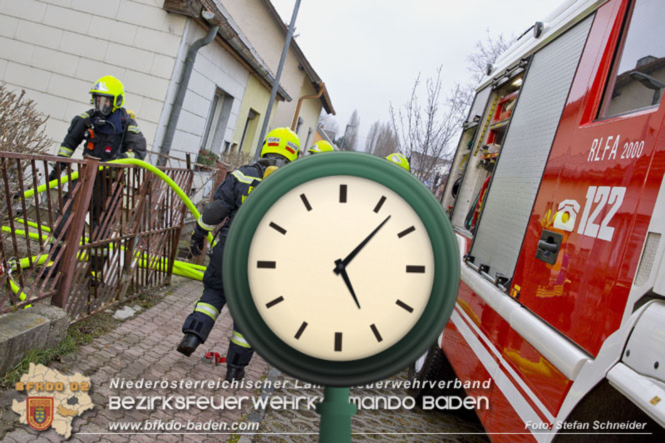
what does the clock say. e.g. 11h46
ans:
5h07
